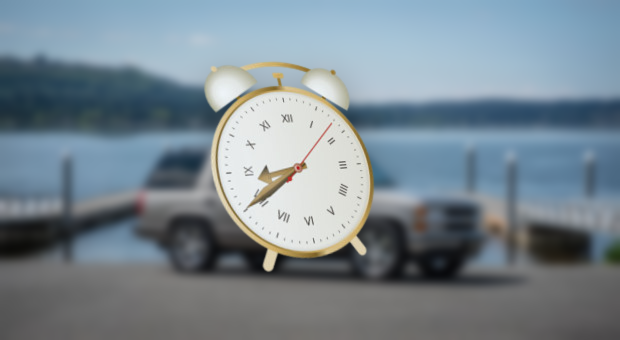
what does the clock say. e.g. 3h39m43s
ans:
8h40m08s
